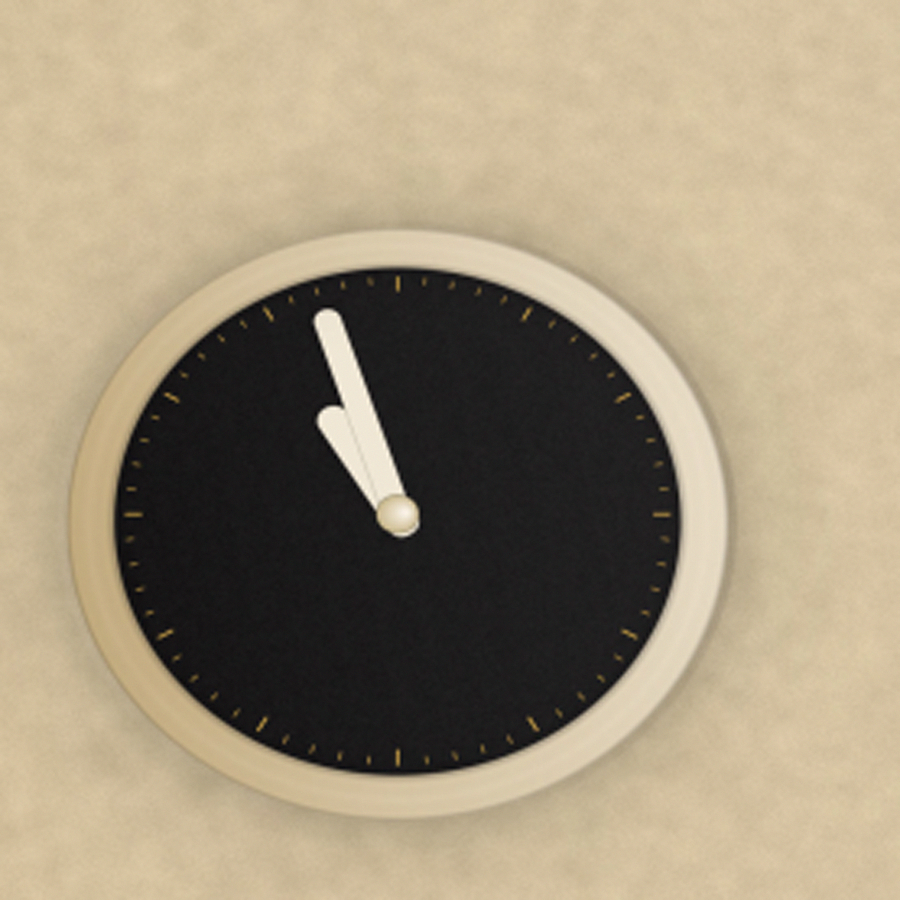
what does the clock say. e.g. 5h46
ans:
10h57
